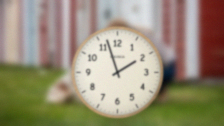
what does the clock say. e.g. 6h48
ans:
1h57
